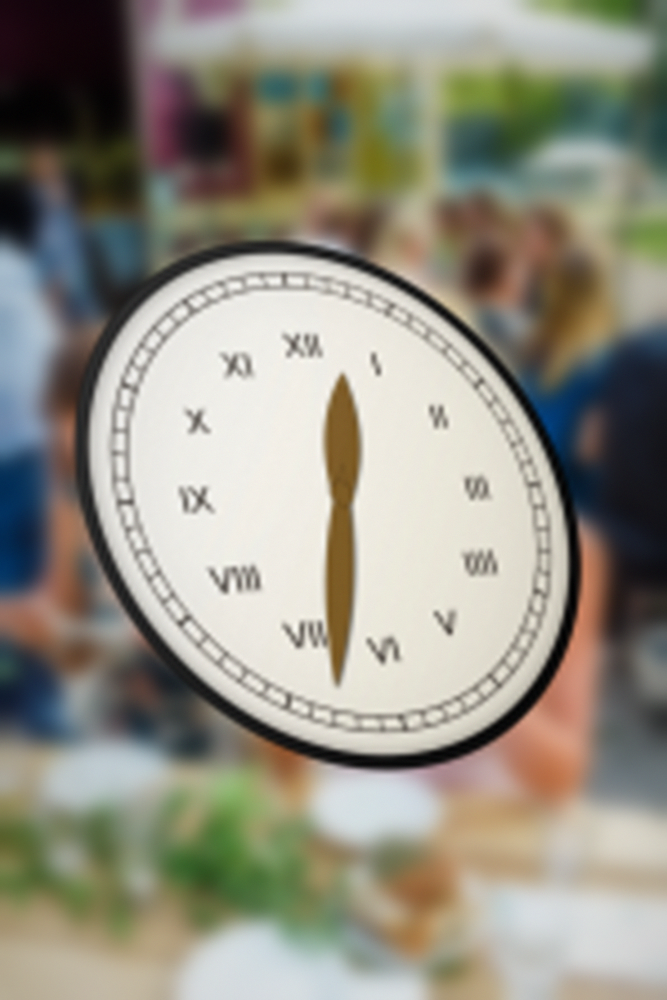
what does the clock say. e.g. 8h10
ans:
12h33
